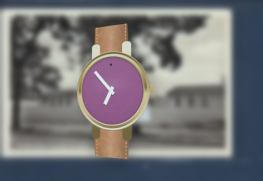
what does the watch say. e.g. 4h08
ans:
6h53
